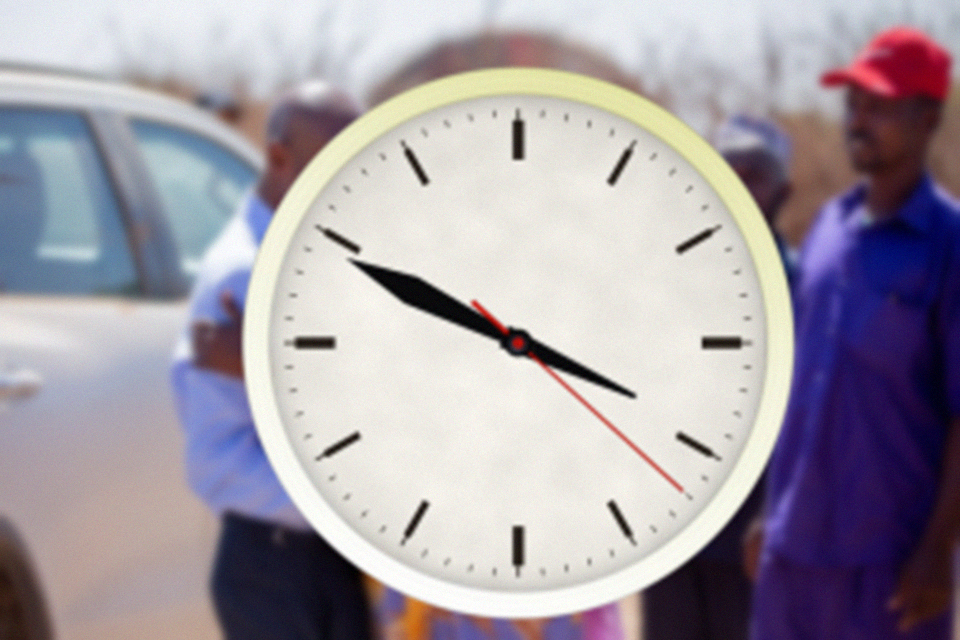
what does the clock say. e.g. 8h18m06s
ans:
3h49m22s
